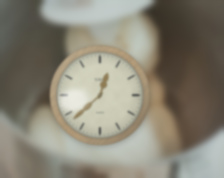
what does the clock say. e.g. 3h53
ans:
12h38
